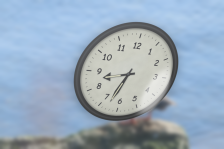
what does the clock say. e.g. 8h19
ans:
8h33
